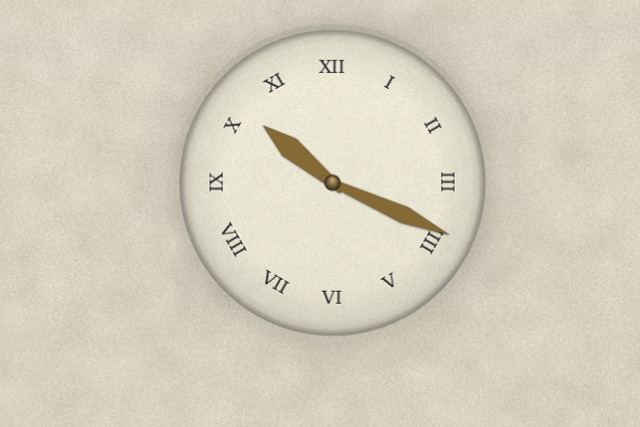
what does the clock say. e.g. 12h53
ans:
10h19
